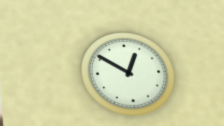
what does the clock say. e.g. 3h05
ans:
12h51
